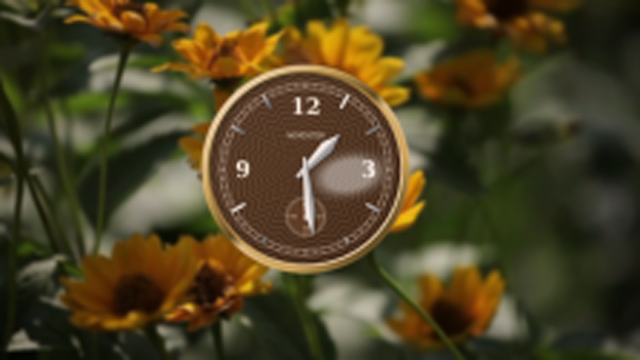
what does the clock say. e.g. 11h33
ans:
1h29
